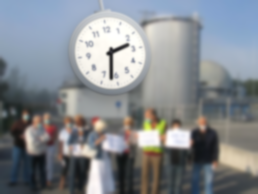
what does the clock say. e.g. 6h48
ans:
2h32
